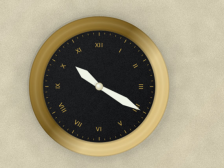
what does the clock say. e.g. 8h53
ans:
10h20
